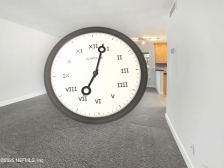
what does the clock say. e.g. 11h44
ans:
7h03
